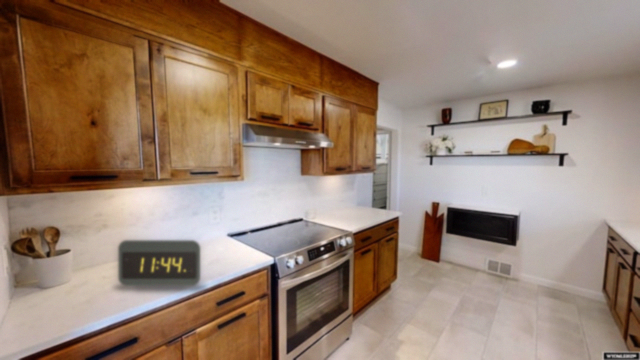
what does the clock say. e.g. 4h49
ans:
11h44
